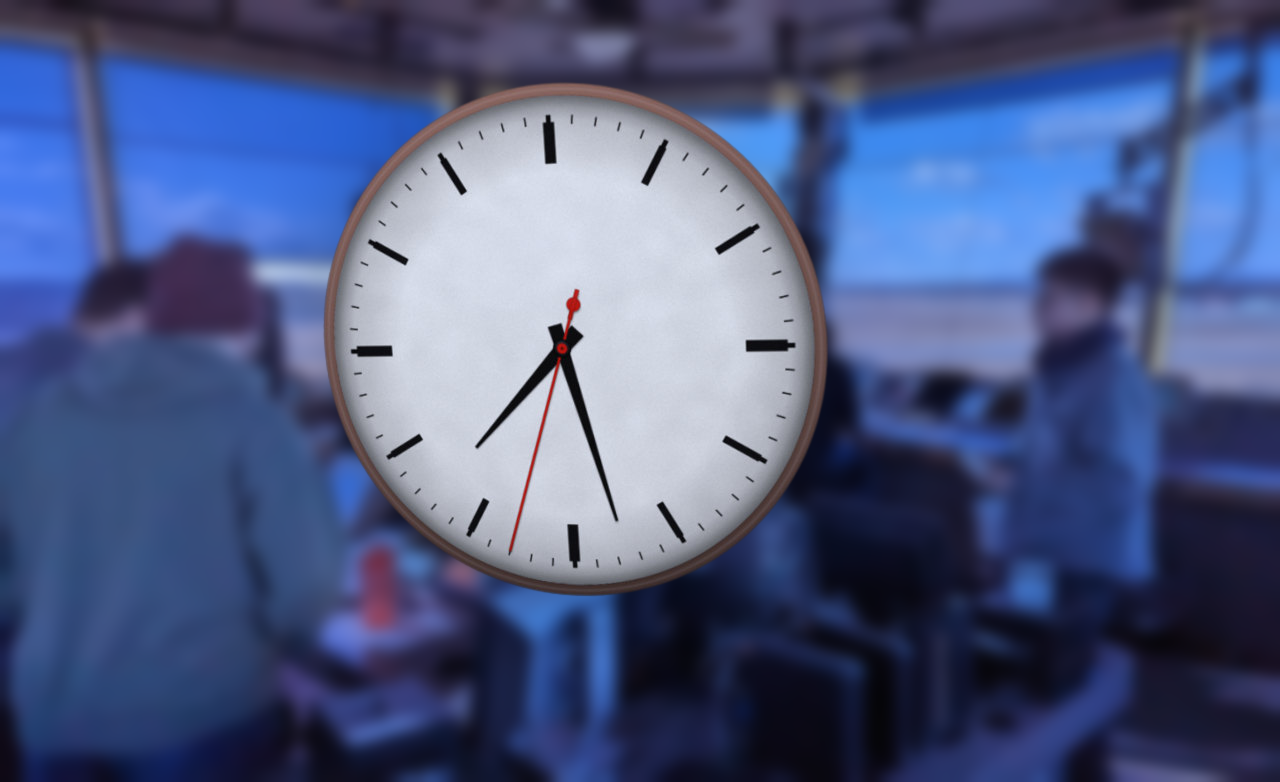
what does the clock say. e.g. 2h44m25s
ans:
7h27m33s
